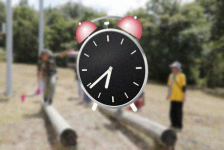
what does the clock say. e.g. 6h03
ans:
6h39
